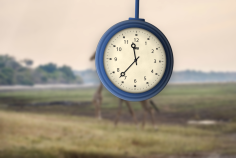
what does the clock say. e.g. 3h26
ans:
11h37
